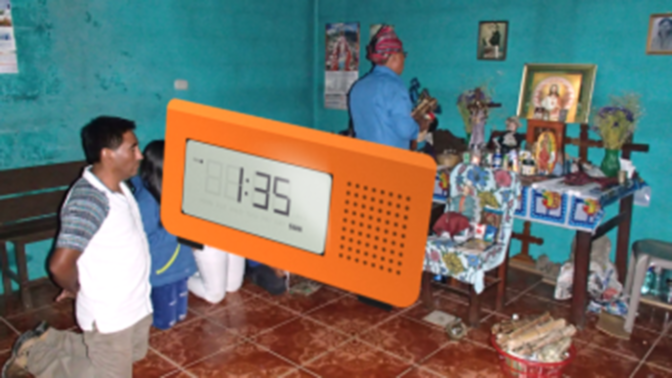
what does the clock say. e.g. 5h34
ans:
1h35
